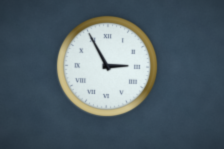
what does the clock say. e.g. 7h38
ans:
2h55
